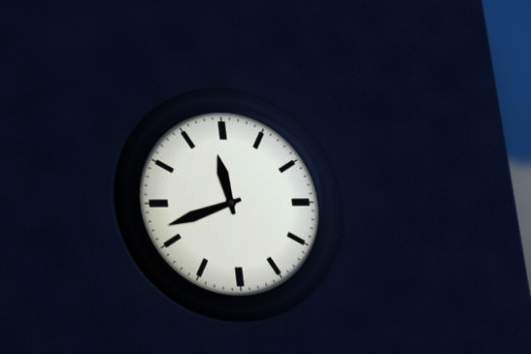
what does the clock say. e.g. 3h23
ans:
11h42
